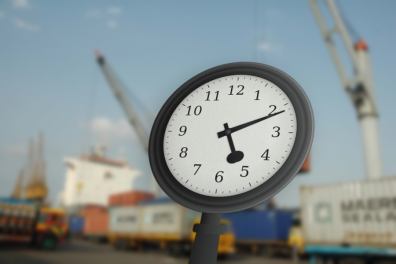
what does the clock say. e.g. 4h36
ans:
5h11
